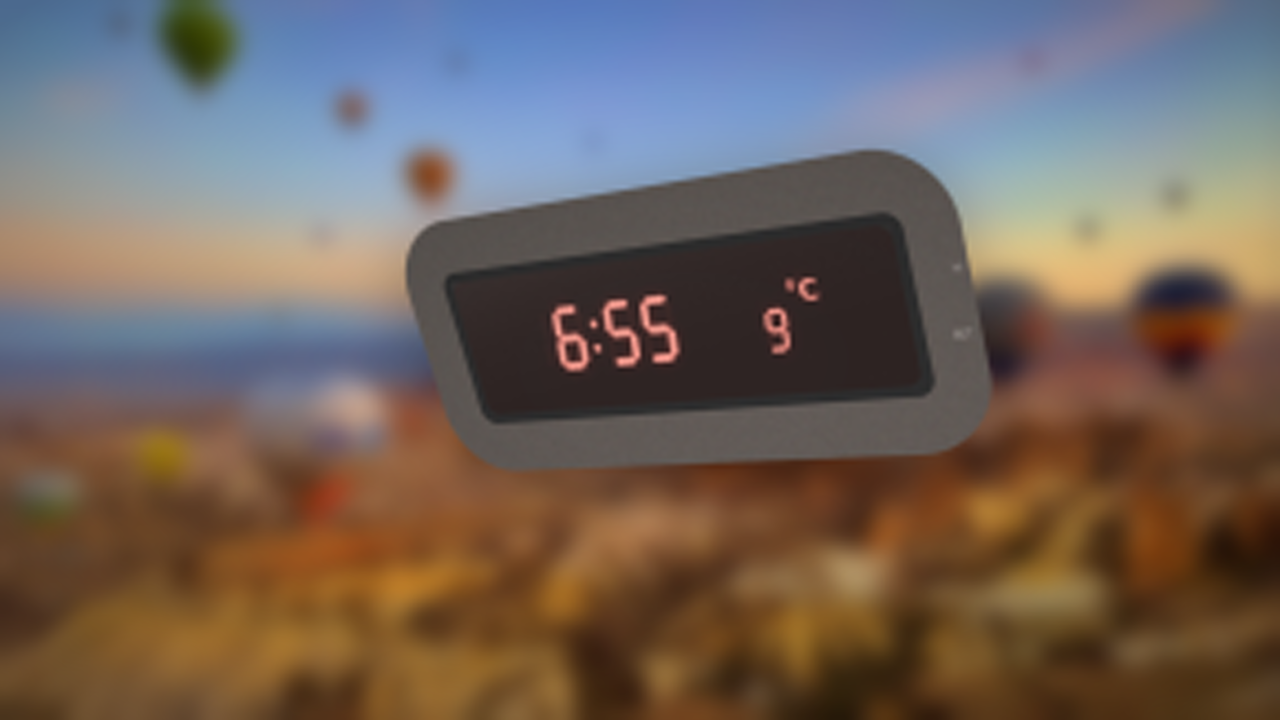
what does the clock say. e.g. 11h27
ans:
6h55
